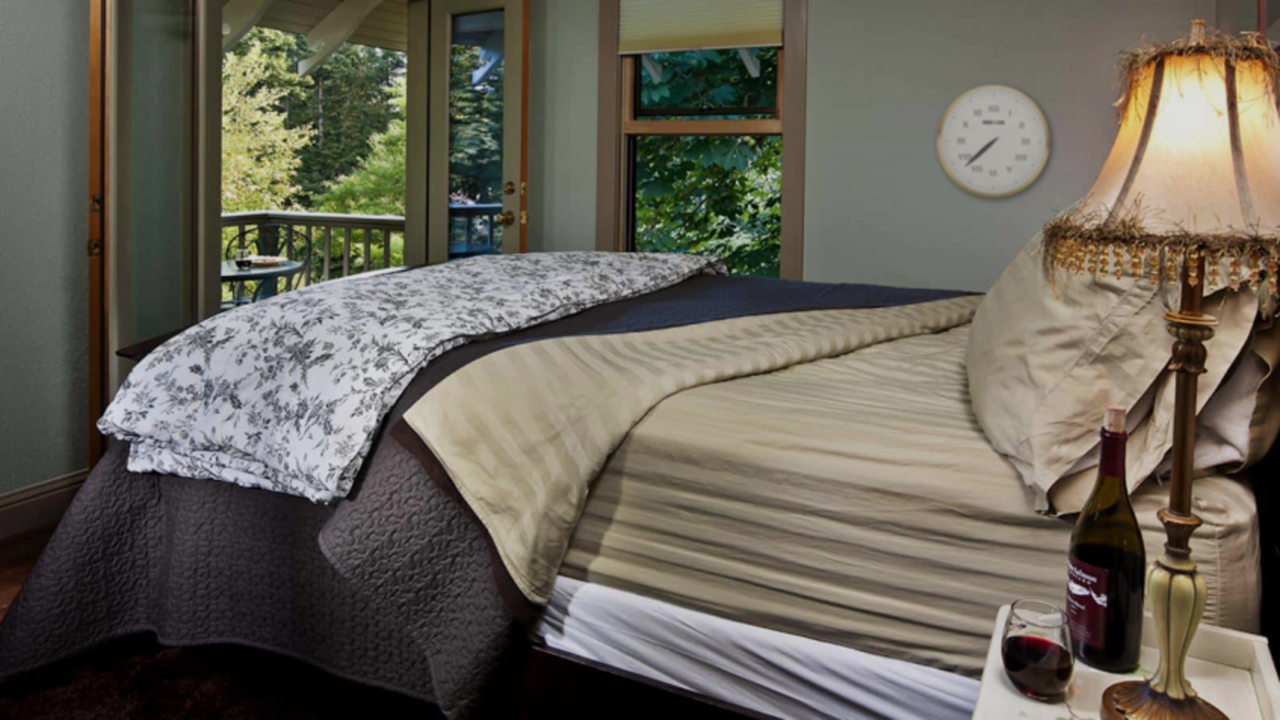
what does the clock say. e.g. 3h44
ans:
7h38
